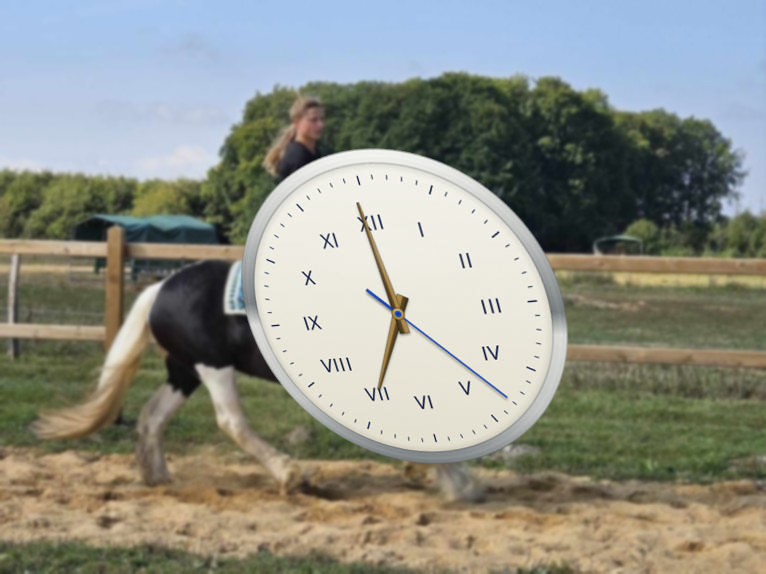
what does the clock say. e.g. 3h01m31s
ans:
6h59m23s
